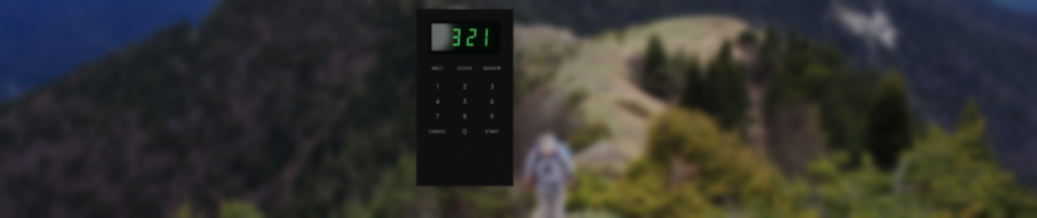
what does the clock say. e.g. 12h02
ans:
3h21
